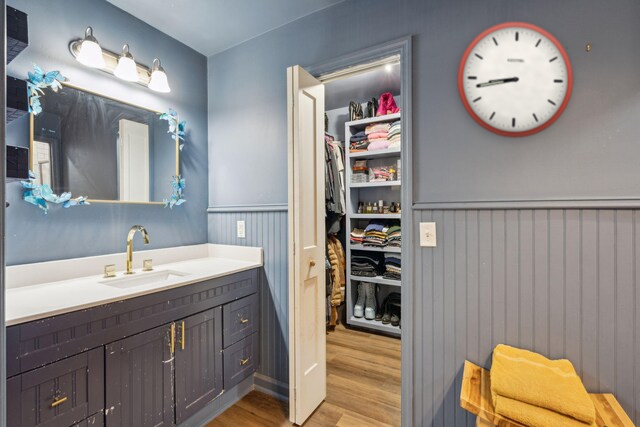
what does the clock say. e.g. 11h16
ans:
8h43
